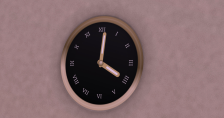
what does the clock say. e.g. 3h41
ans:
4h01
